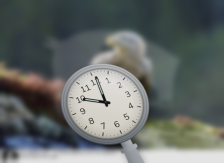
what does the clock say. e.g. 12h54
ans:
10h01
